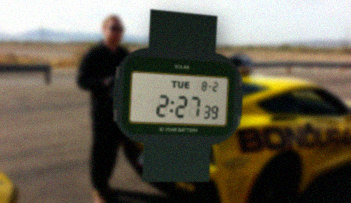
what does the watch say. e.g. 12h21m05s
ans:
2h27m39s
